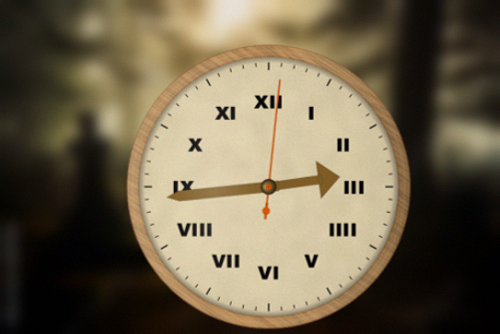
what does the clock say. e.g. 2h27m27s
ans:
2h44m01s
